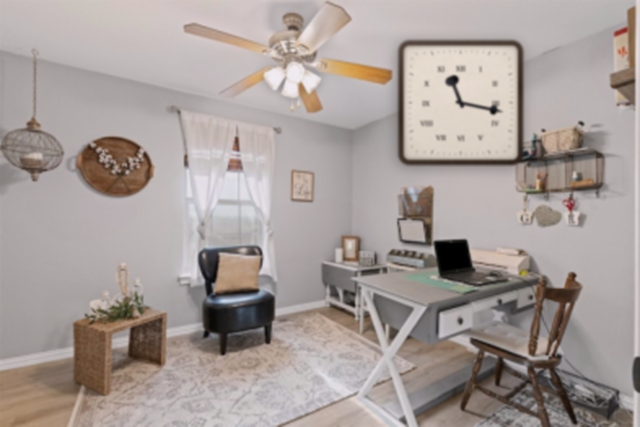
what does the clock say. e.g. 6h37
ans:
11h17
